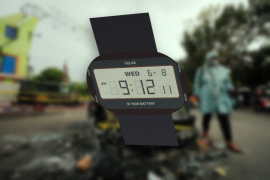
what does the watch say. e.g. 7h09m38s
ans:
9h12m11s
